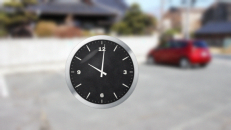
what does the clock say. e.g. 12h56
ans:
10h01
